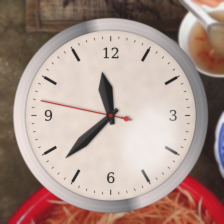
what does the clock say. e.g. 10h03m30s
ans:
11h37m47s
